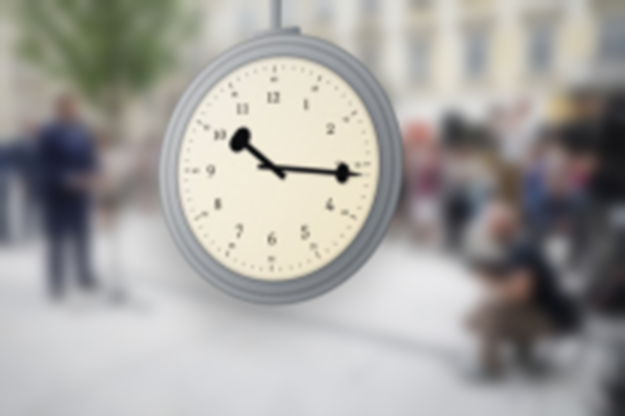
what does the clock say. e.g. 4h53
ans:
10h16
